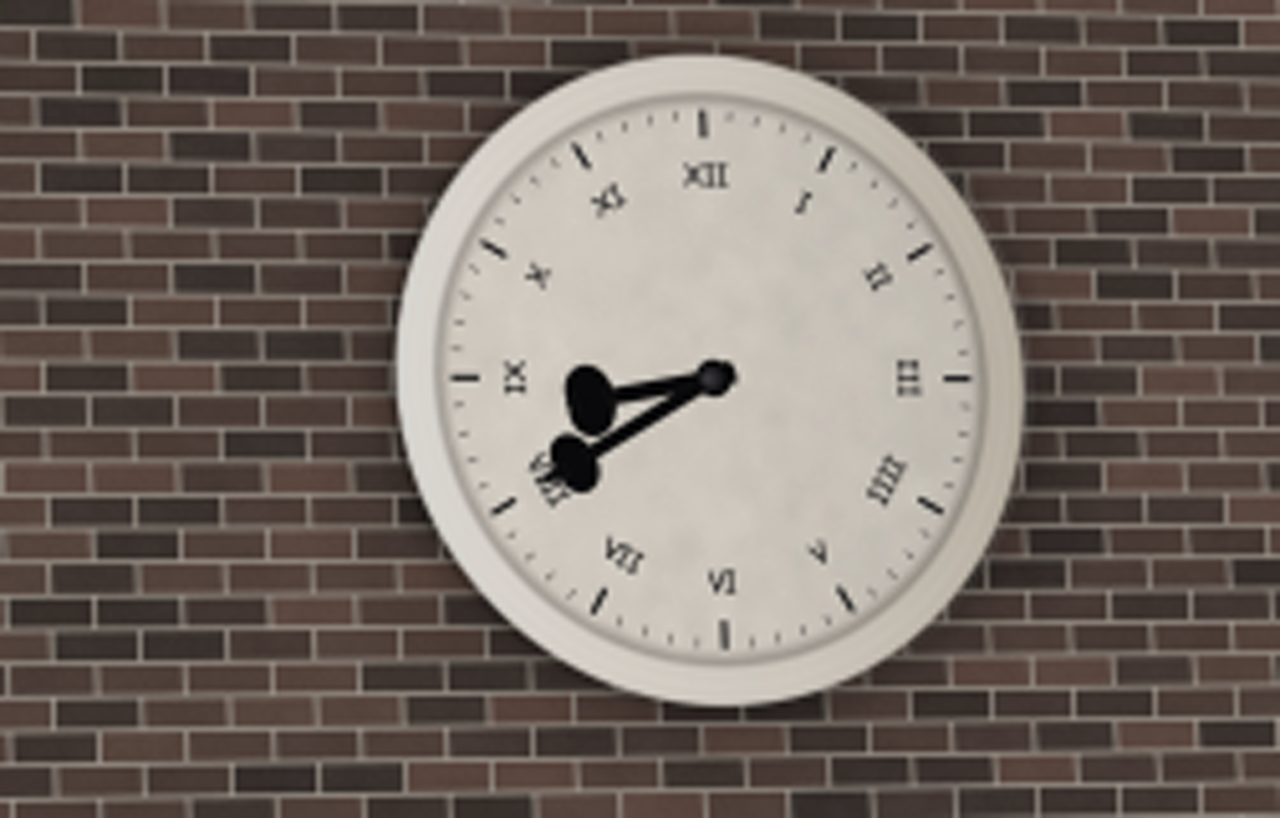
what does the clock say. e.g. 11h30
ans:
8h40
